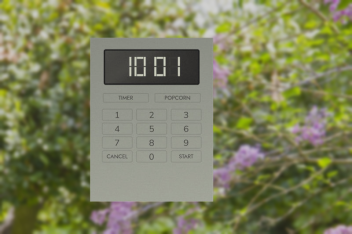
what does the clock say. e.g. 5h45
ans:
10h01
